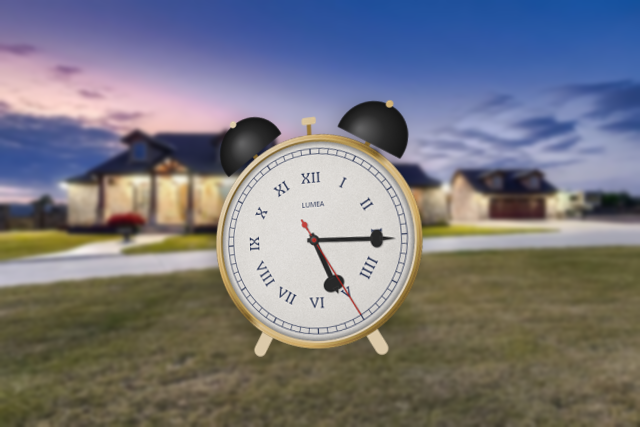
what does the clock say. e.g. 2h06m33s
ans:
5h15m25s
